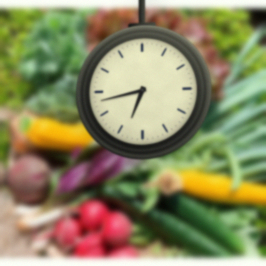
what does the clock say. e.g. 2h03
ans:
6h43
